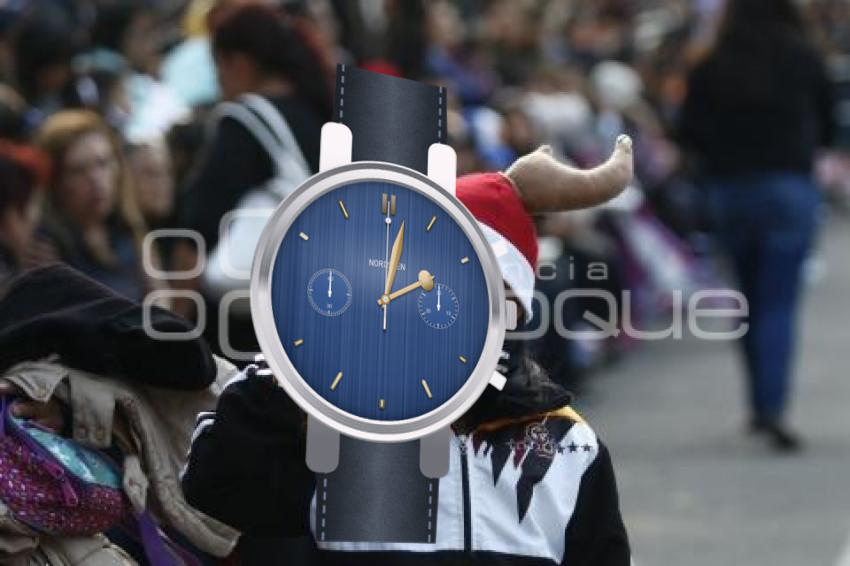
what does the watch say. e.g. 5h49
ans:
2h02
